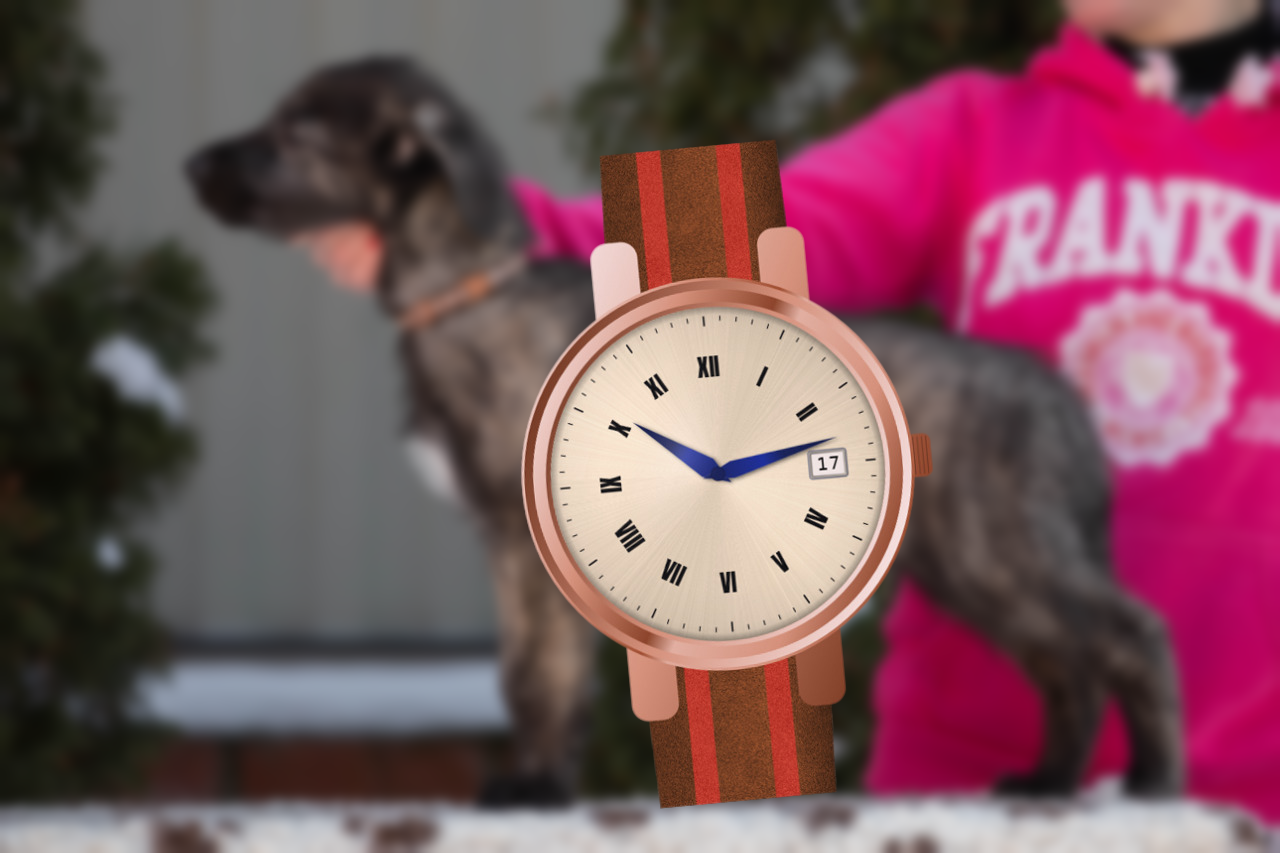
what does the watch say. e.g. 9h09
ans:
10h13
